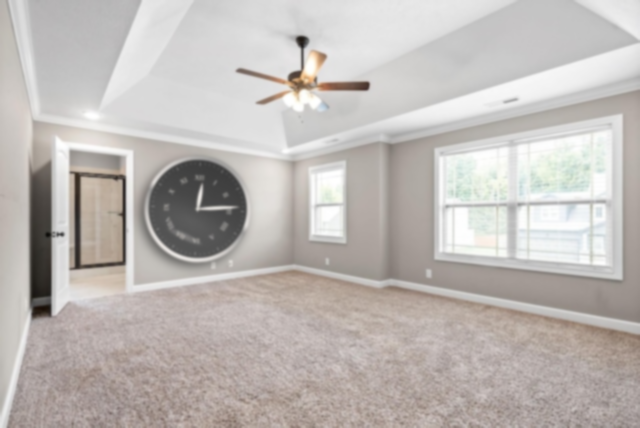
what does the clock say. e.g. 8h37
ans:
12h14
